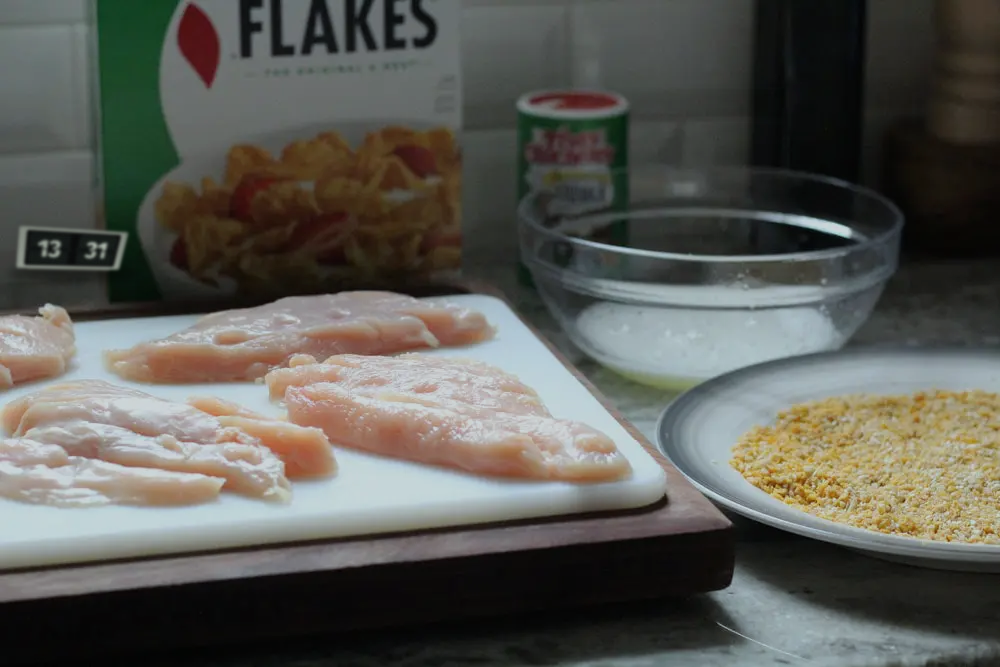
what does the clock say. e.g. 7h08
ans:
13h31
